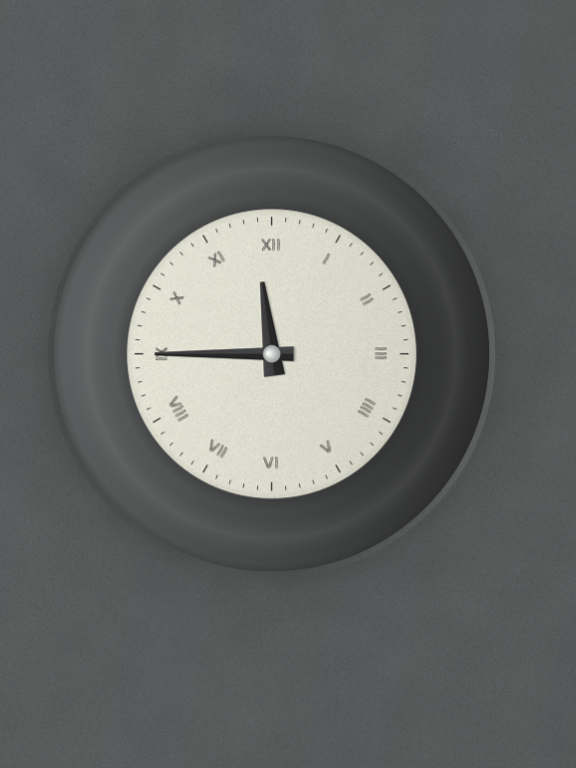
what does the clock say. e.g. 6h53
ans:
11h45
